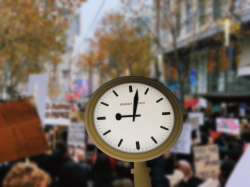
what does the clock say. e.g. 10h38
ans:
9h02
